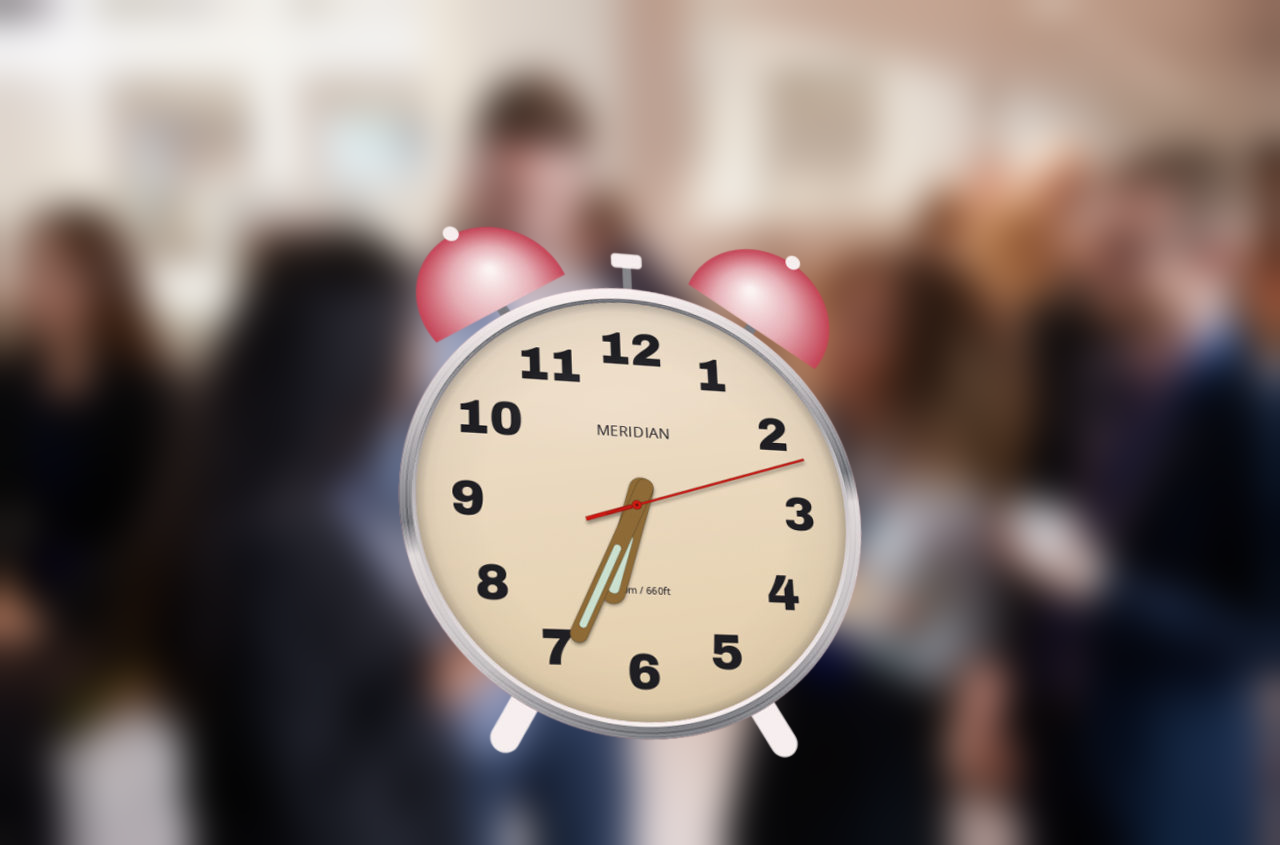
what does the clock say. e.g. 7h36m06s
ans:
6h34m12s
